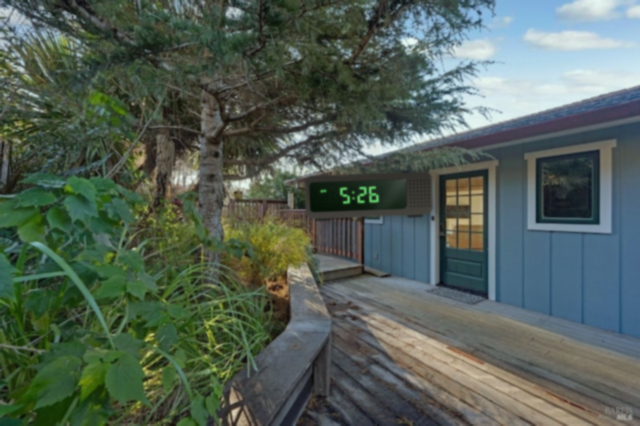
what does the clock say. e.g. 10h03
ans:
5h26
